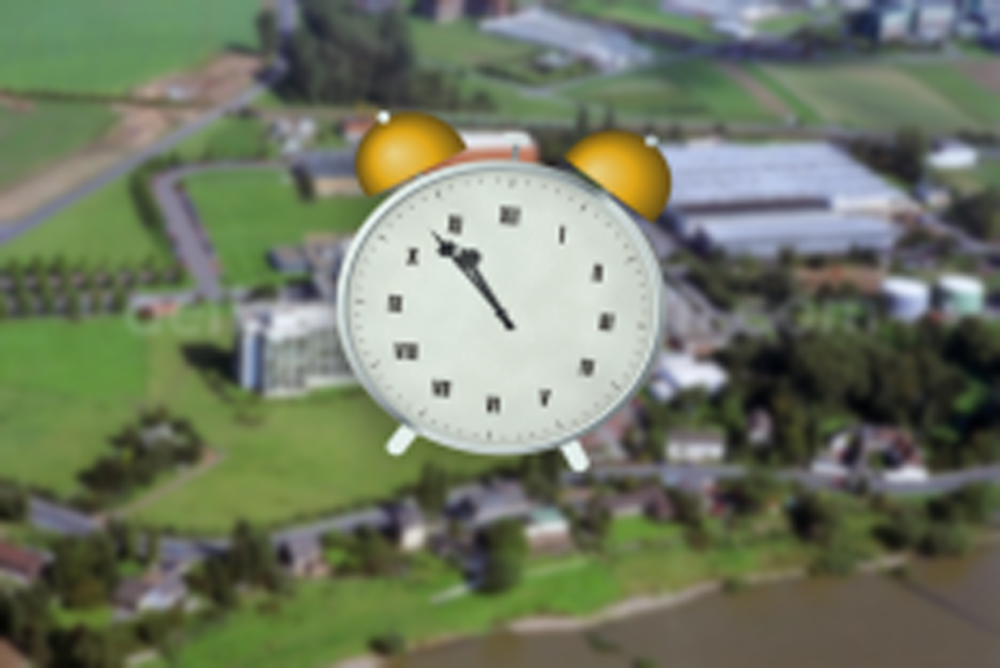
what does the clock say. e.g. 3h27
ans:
10h53
